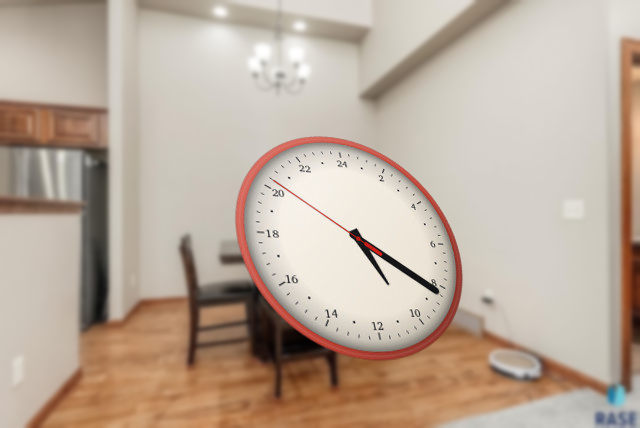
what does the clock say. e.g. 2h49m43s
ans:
10h20m51s
